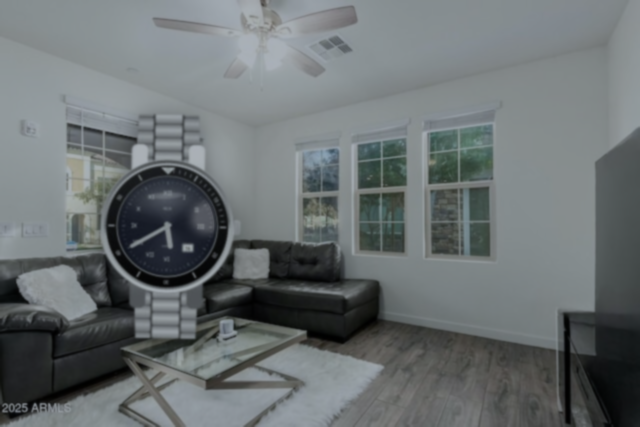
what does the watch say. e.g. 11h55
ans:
5h40
